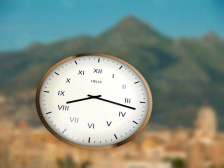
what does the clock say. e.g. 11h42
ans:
8h17
